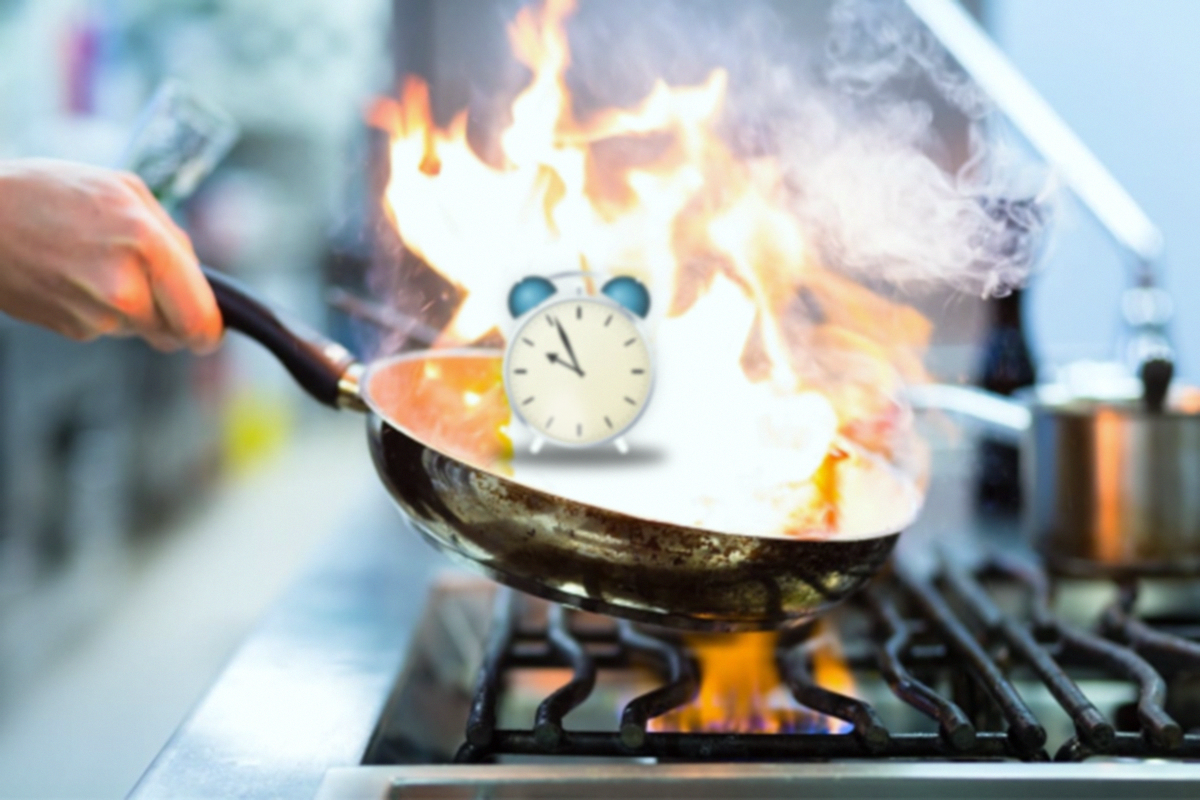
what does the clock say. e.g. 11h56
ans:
9h56
